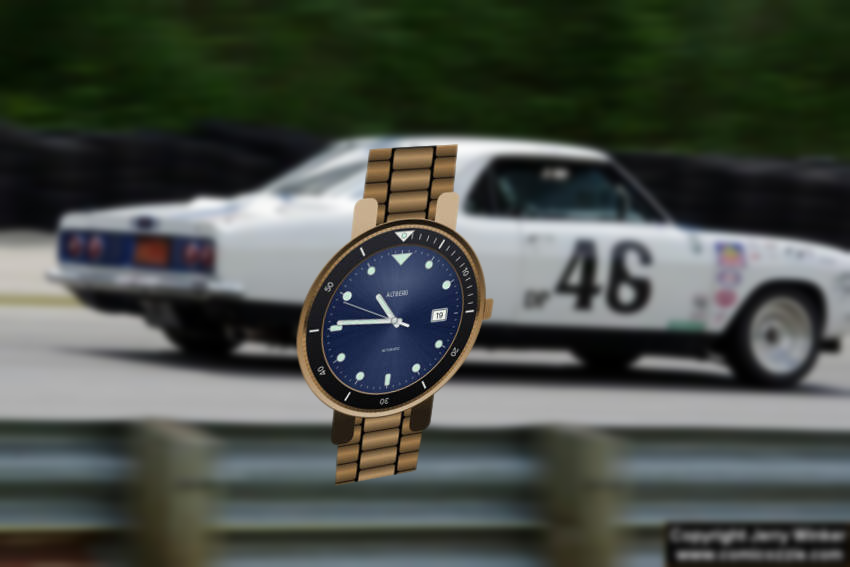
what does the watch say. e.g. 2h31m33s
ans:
10h45m49s
